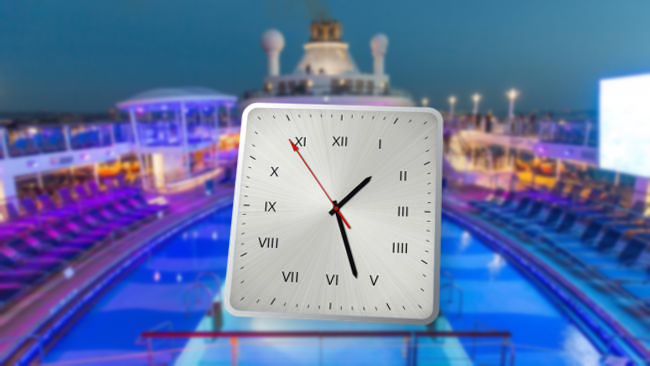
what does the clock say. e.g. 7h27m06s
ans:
1h26m54s
